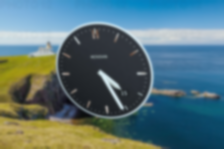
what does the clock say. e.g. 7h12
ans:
4h26
